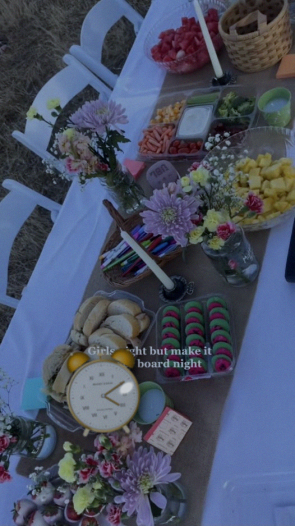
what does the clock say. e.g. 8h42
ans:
4h10
